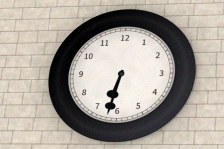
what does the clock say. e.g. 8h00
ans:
6h32
